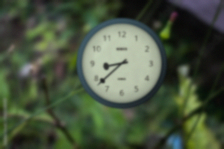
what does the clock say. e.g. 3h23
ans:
8h38
